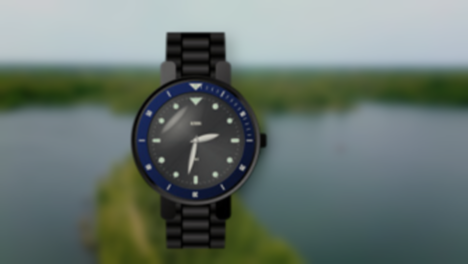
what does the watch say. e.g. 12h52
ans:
2h32
